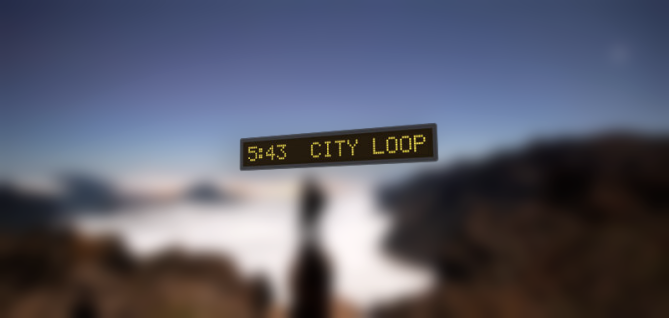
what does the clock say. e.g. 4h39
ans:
5h43
